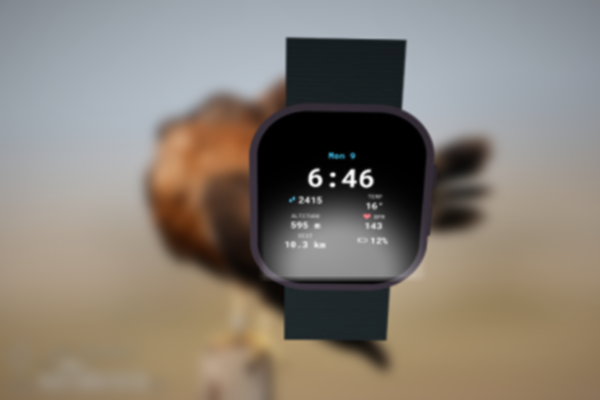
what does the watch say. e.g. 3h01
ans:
6h46
